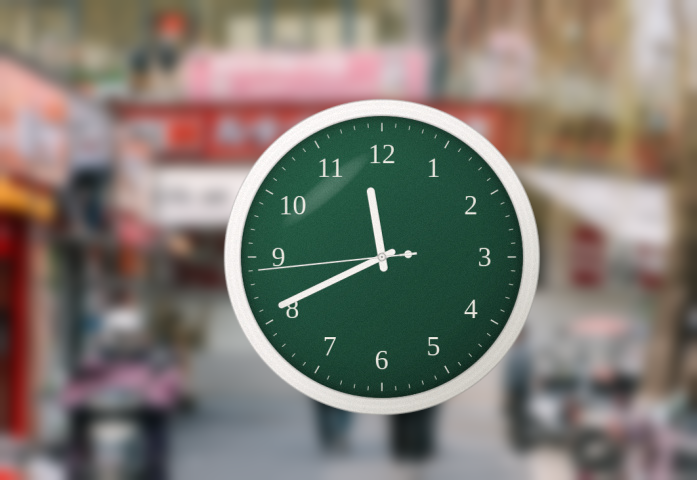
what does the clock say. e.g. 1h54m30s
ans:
11h40m44s
